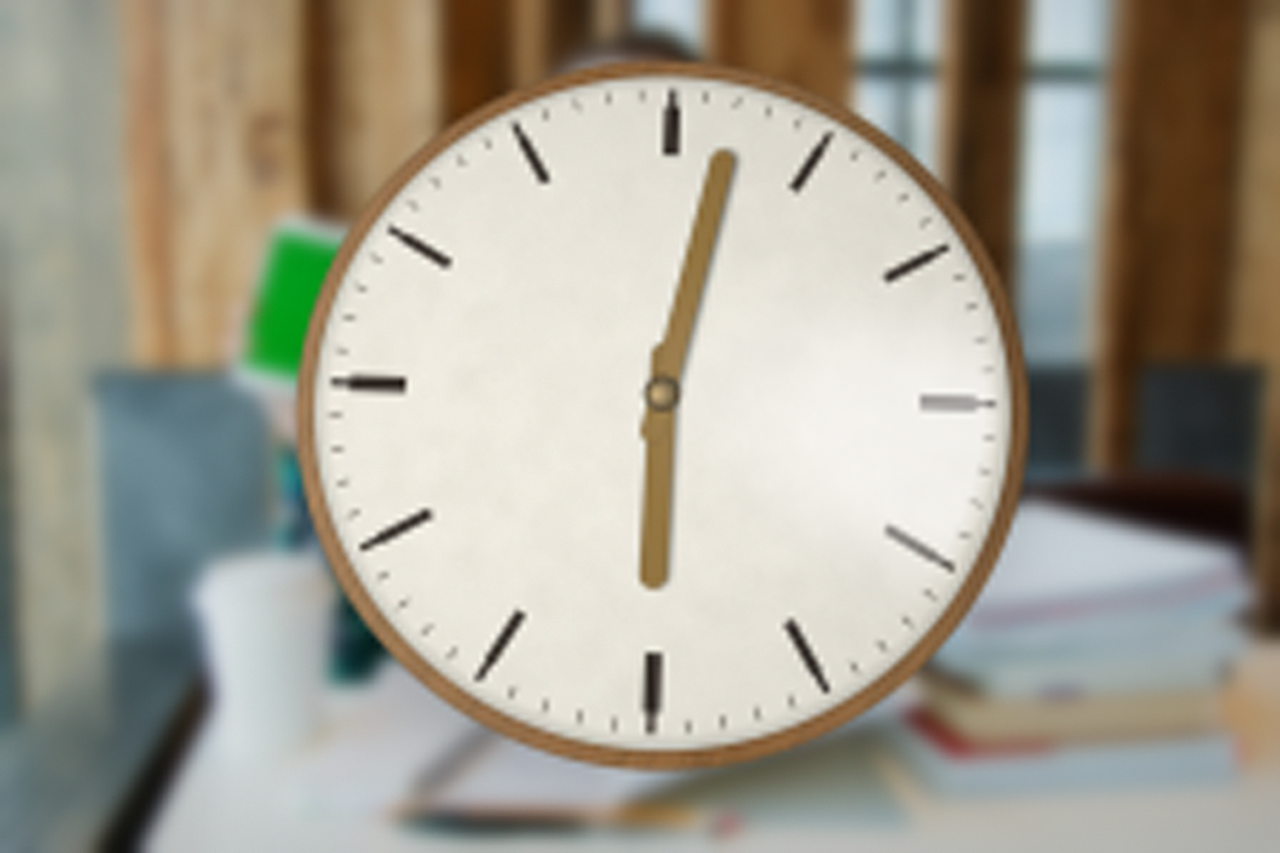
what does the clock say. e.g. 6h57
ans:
6h02
